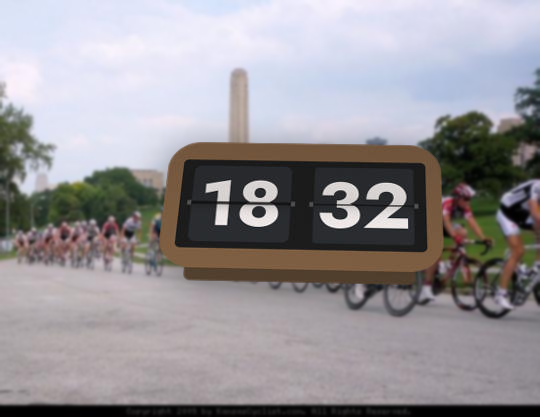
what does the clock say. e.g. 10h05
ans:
18h32
